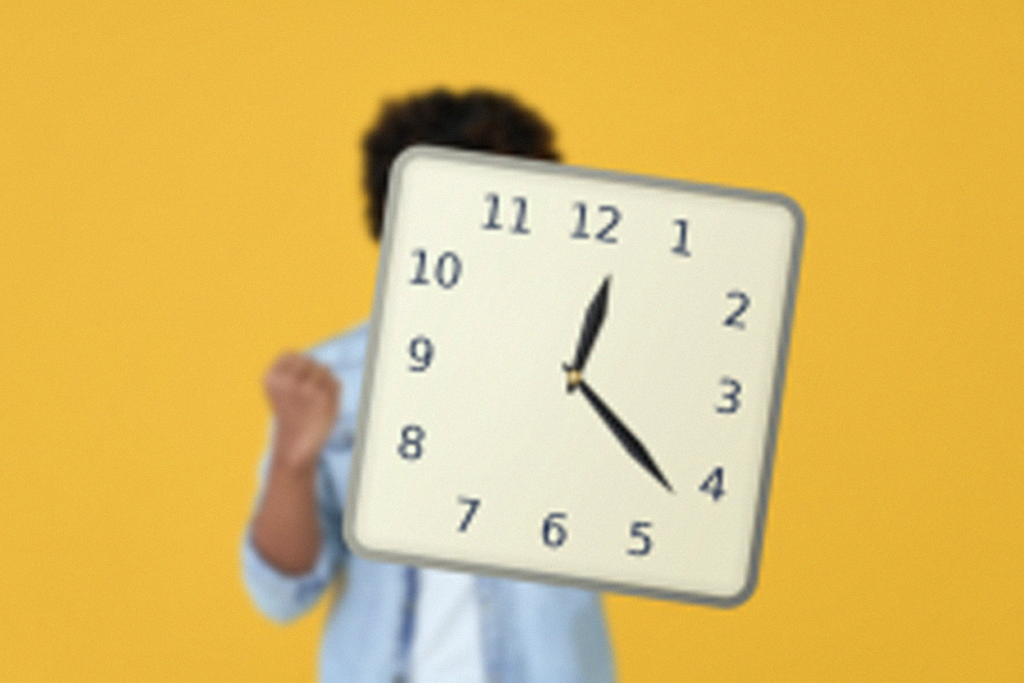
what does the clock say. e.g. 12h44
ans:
12h22
